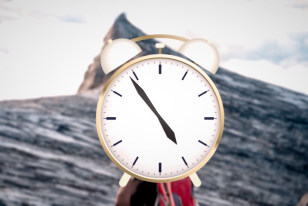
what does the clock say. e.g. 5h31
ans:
4h54
